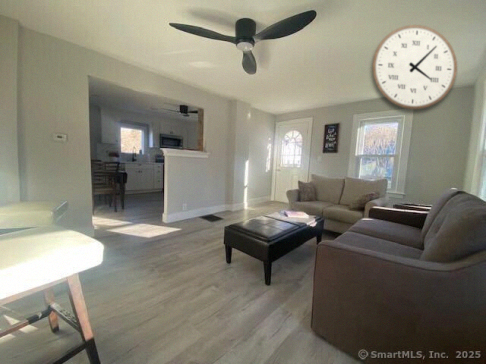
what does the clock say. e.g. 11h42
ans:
4h07
